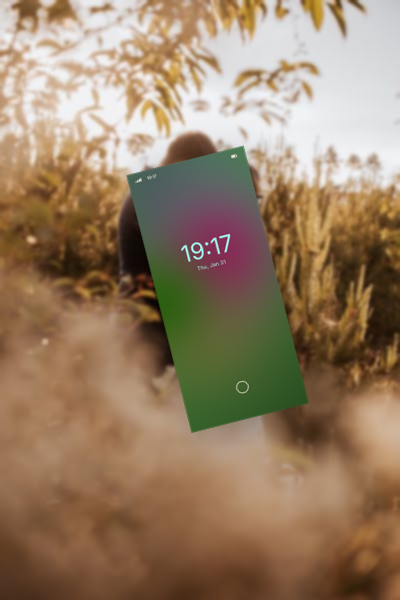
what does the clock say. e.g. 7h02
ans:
19h17
